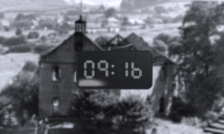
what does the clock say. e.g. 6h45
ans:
9h16
